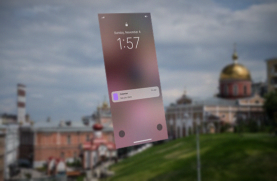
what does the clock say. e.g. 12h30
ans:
1h57
